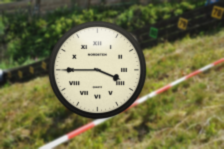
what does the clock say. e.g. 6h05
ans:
3h45
